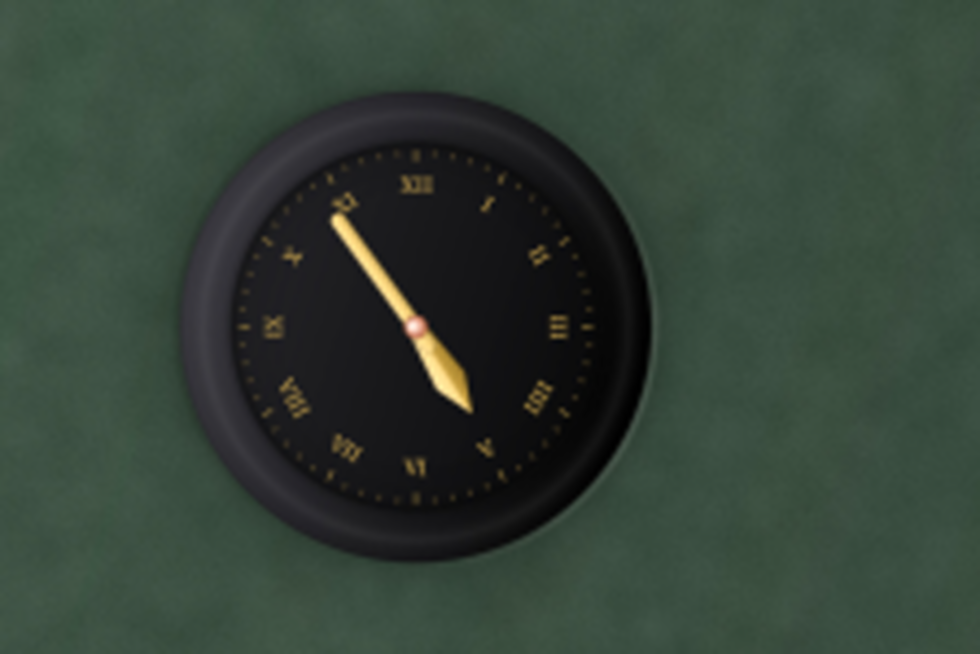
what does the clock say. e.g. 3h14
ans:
4h54
